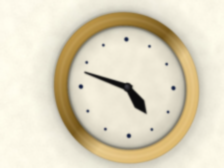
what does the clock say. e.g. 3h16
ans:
4h48
